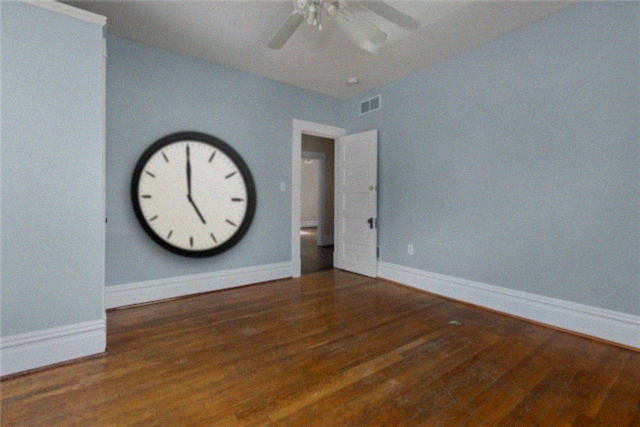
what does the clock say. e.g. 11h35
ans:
5h00
